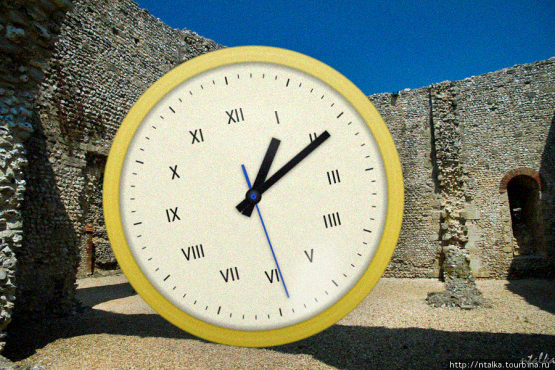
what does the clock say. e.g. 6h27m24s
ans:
1h10m29s
